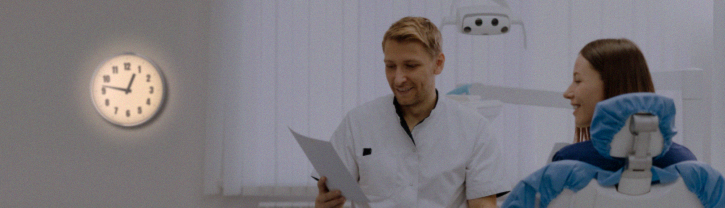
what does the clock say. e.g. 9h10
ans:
12h47
